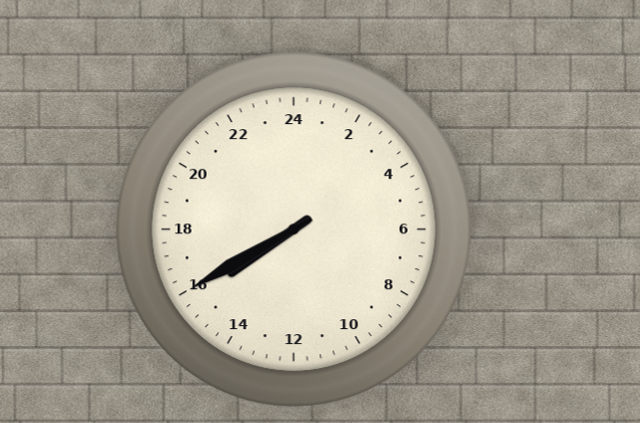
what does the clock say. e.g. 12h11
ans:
15h40
